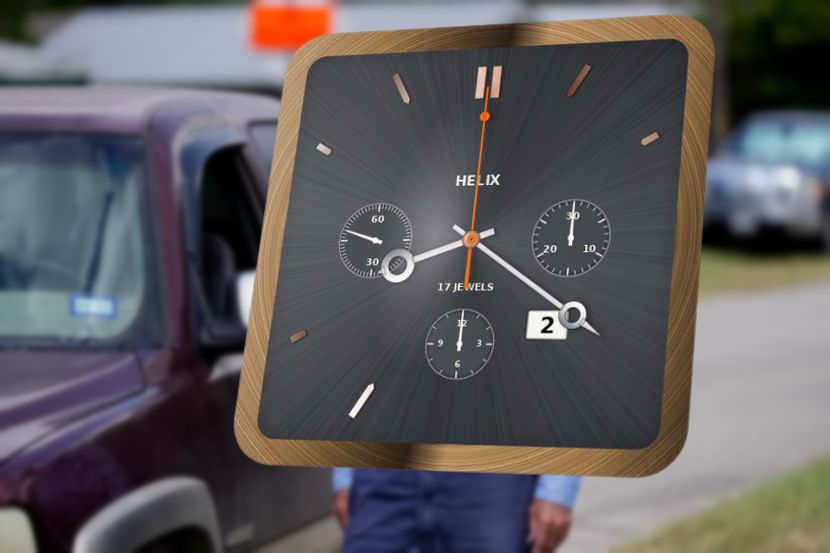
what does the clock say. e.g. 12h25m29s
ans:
8h20m48s
